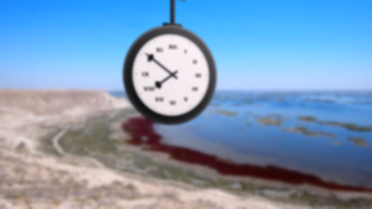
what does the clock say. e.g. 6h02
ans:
7h51
